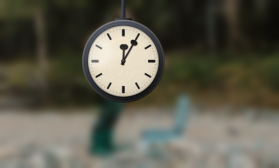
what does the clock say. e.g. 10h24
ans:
12h05
